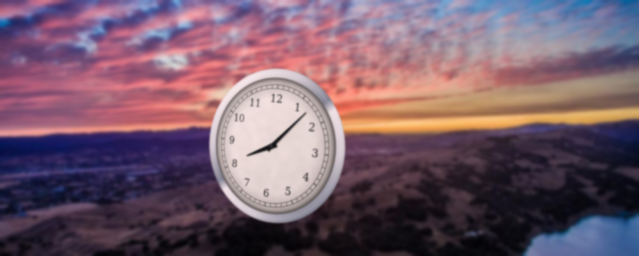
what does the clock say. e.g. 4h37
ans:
8h07
